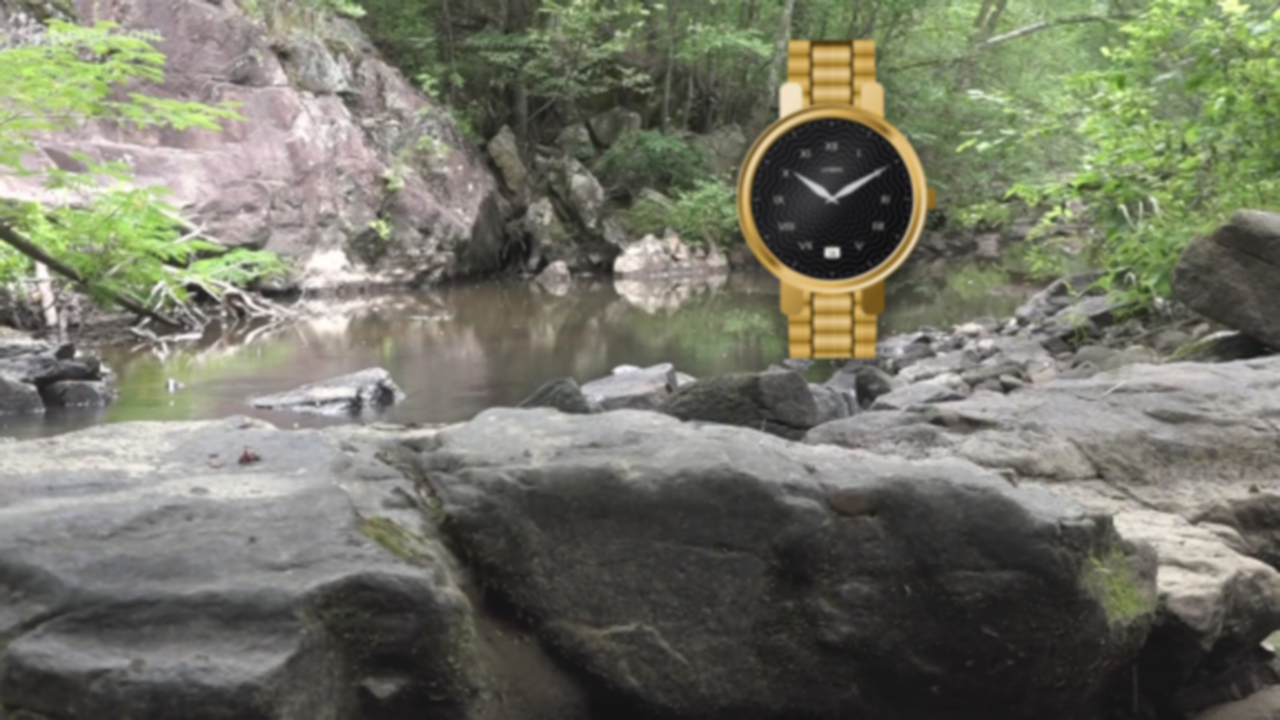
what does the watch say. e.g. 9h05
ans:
10h10
